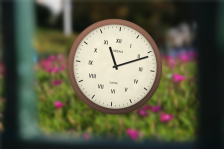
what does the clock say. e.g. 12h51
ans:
11h11
